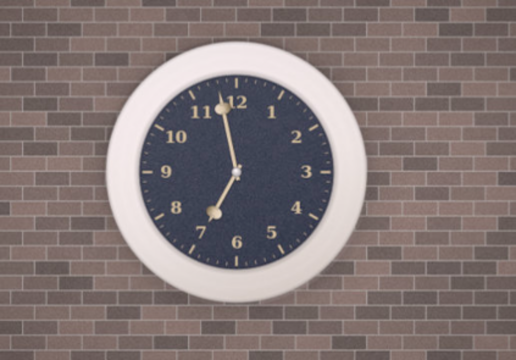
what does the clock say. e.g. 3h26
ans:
6h58
